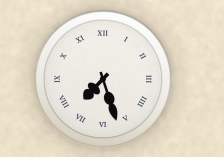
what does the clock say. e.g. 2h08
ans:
7h27
